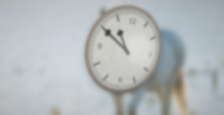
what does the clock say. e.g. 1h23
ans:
10h50
